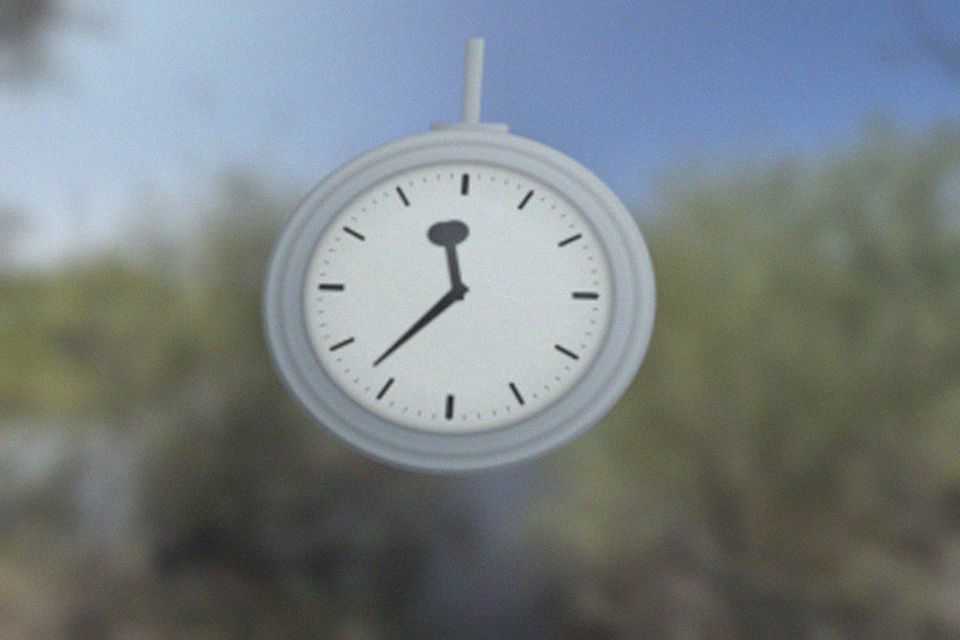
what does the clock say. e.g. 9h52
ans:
11h37
